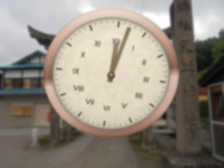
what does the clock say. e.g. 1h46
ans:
12h02
